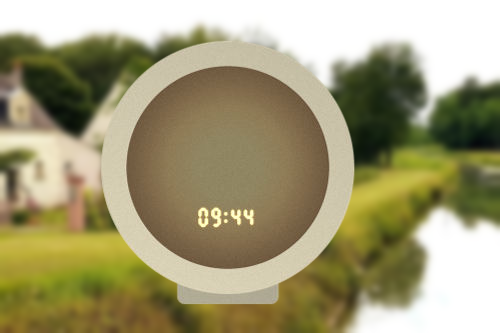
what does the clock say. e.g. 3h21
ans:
9h44
